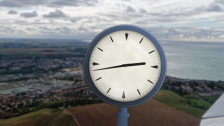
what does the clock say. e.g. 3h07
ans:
2h43
